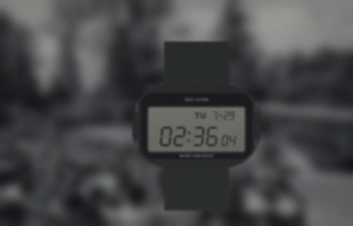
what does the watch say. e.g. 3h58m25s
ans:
2h36m04s
